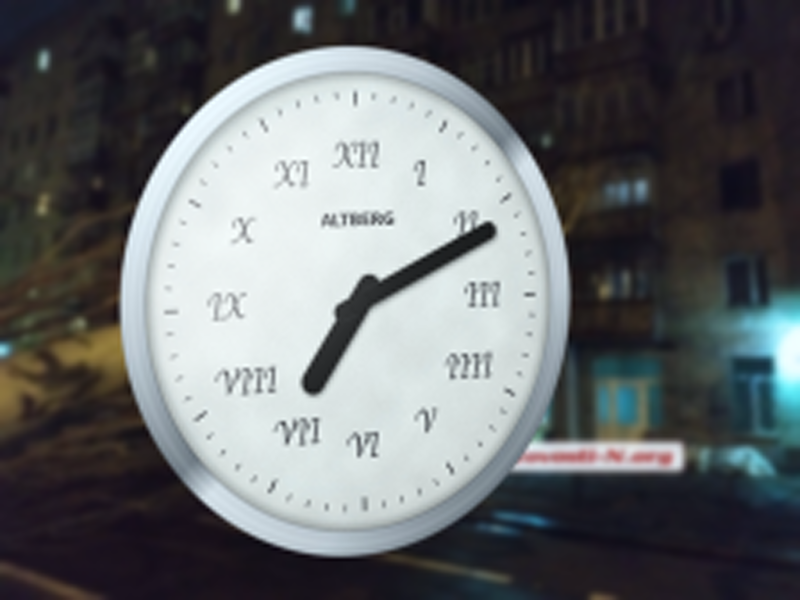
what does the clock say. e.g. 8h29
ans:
7h11
